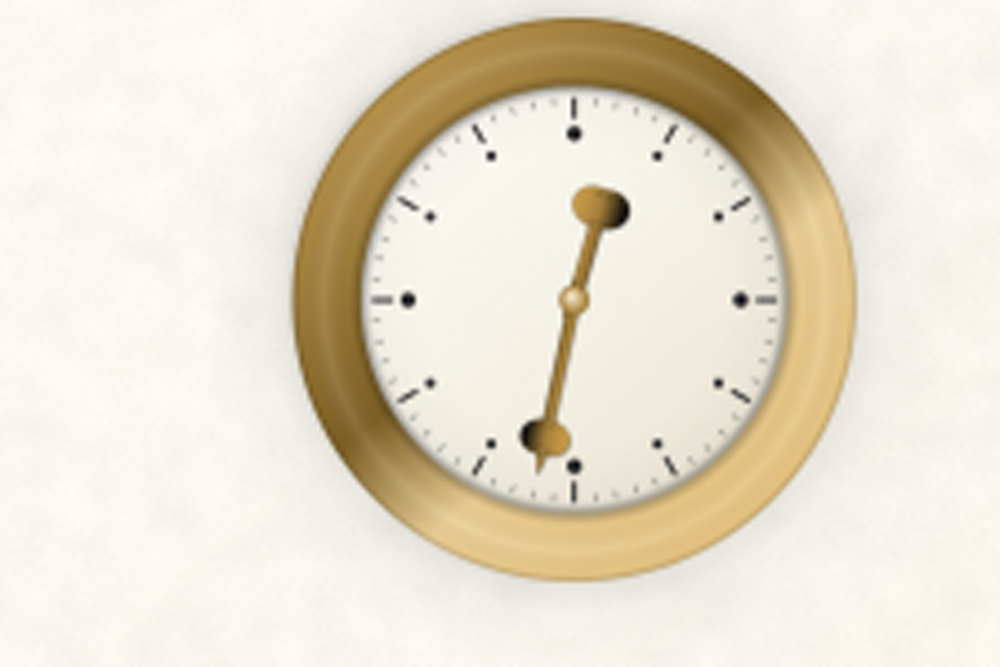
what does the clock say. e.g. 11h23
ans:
12h32
